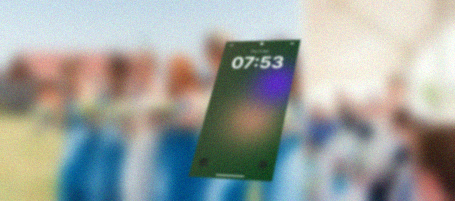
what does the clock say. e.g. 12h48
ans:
7h53
